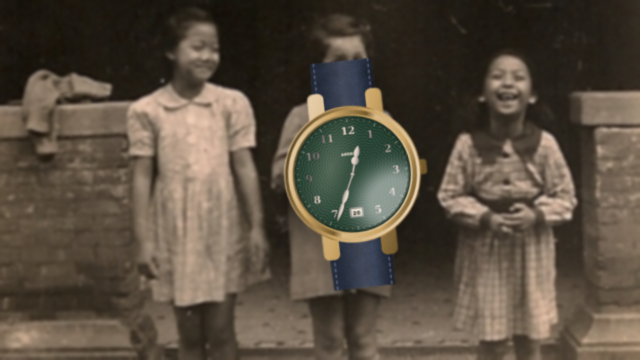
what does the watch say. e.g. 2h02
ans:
12h34
